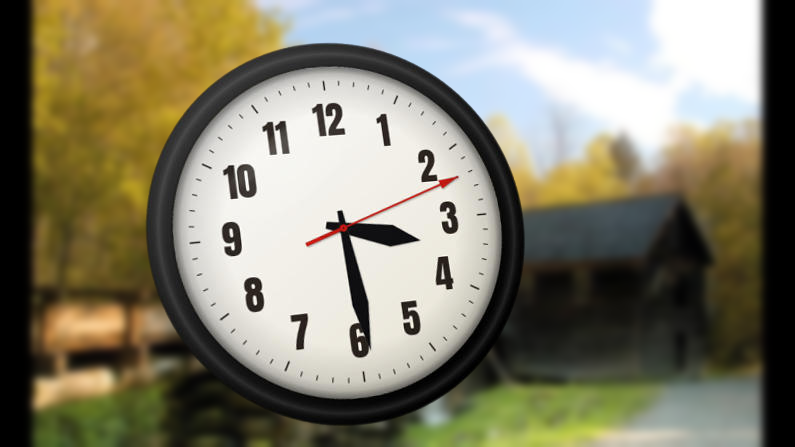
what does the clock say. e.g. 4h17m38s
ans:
3h29m12s
